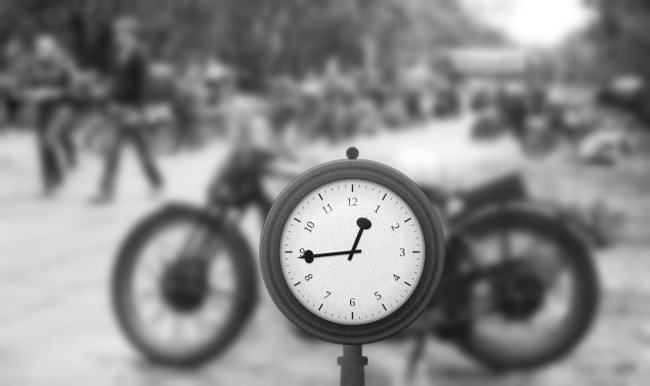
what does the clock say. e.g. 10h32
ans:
12h44
